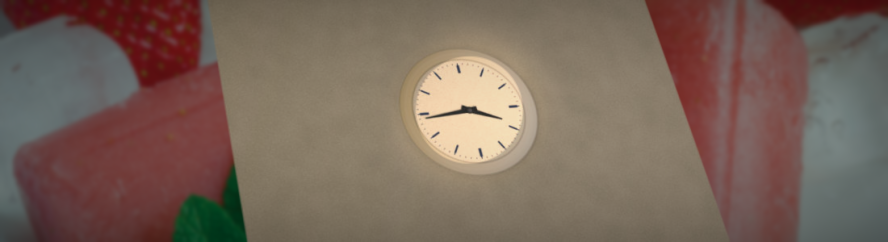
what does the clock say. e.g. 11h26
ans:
3h44
